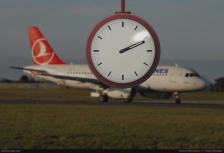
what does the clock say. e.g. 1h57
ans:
2h11
